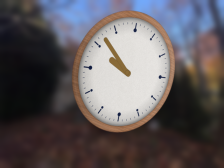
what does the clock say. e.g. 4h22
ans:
9h52
